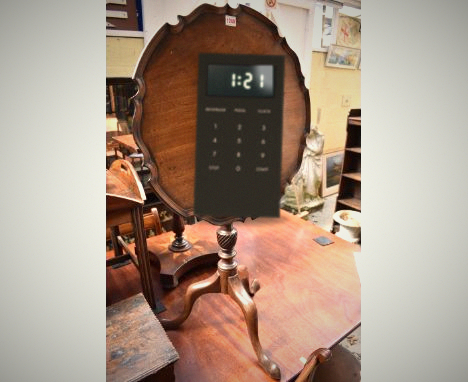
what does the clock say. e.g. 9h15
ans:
1h21
